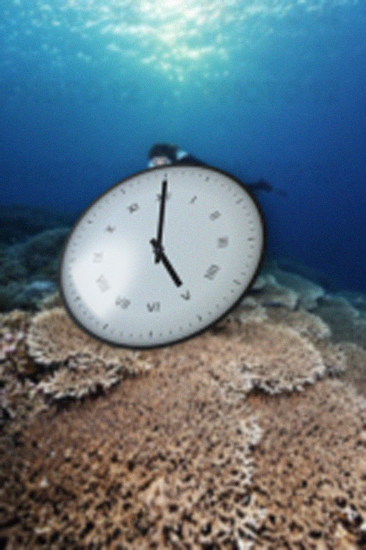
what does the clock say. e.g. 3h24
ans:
5h00
